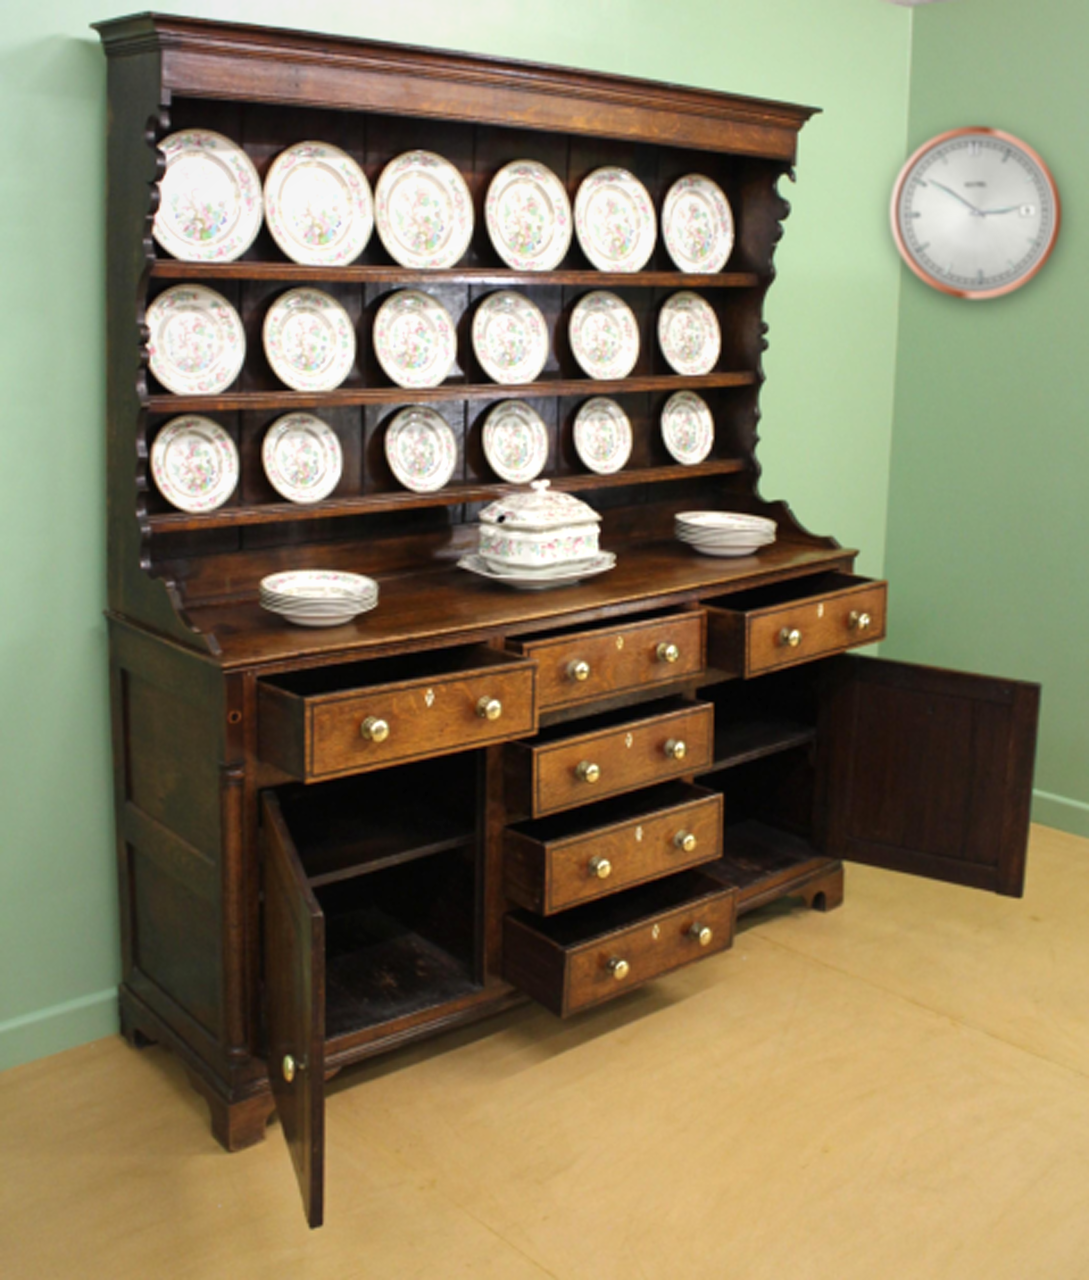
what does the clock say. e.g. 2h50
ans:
2h51
